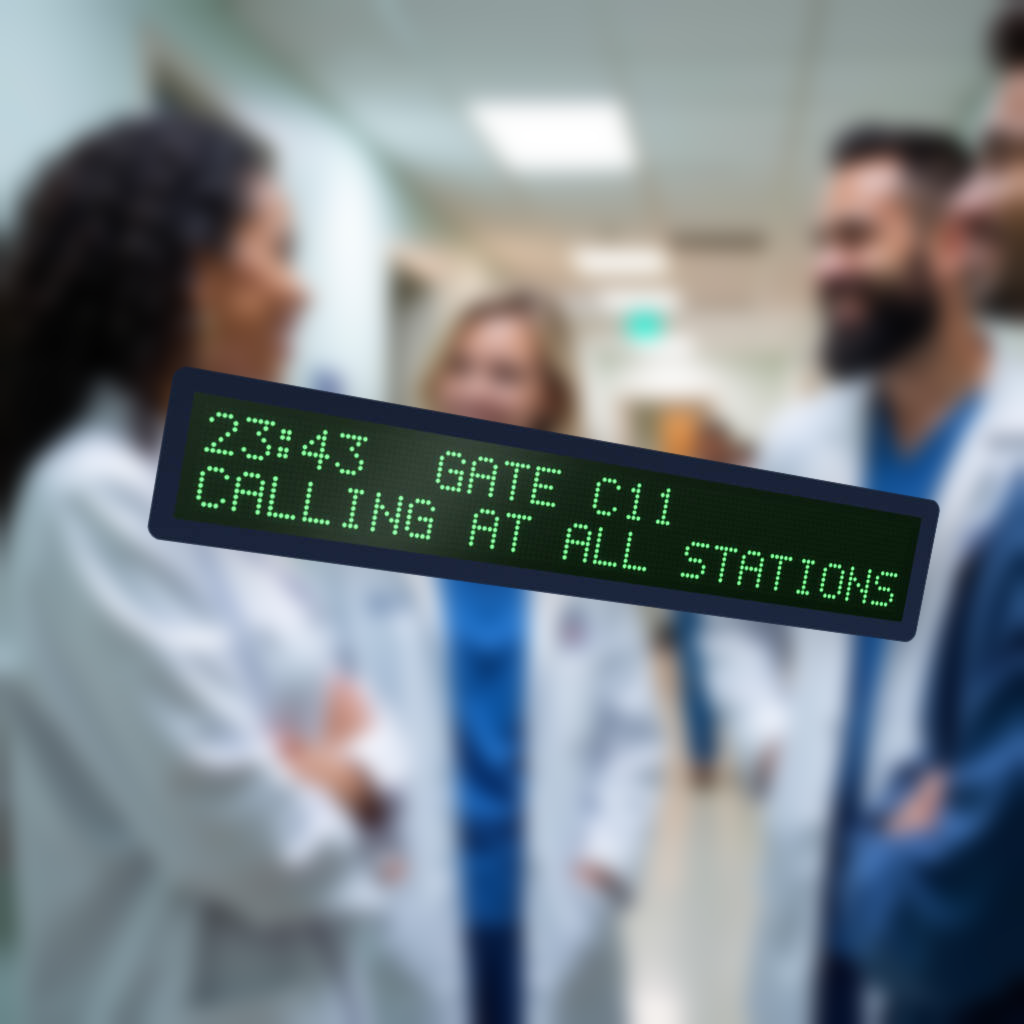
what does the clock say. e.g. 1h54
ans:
23h43
